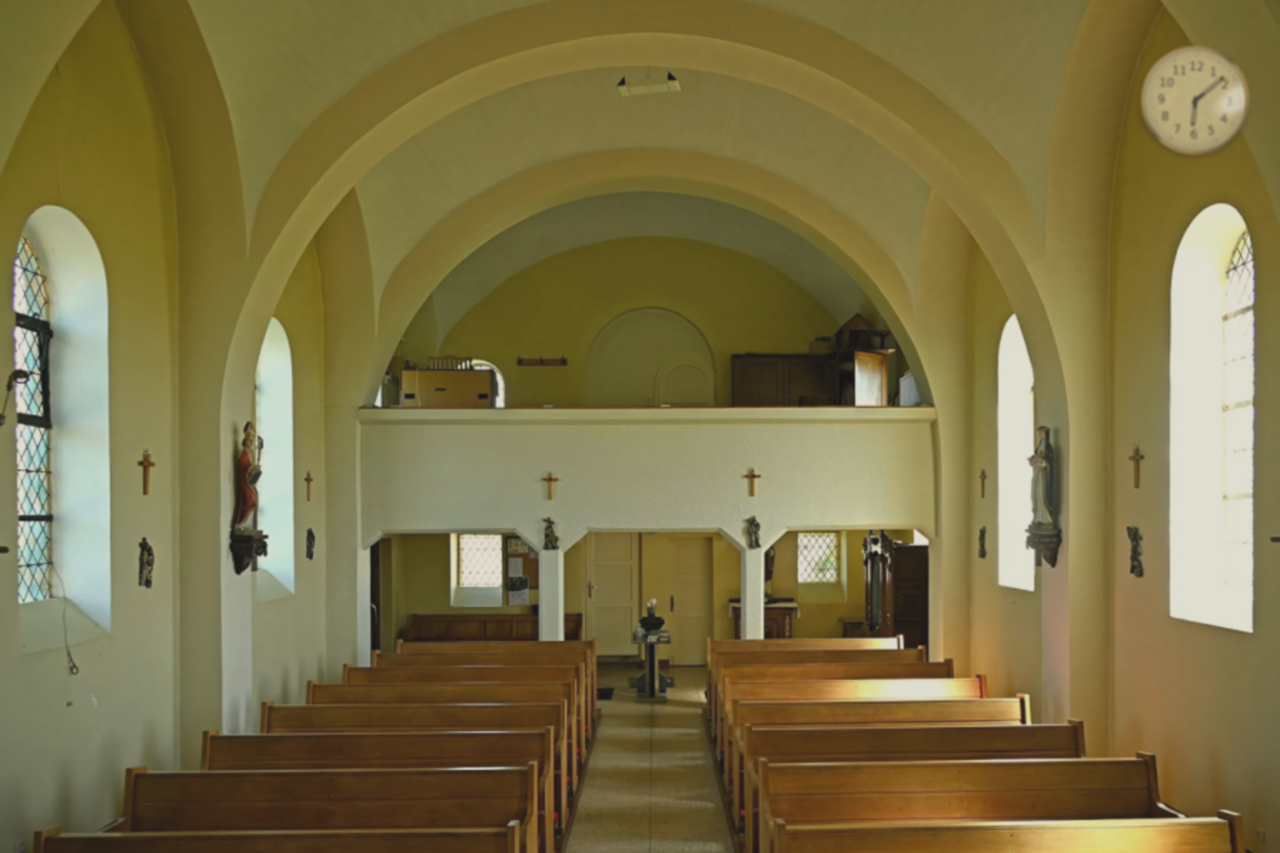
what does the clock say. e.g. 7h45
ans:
6h08
